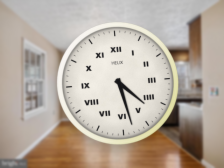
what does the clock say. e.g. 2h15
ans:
4h28
